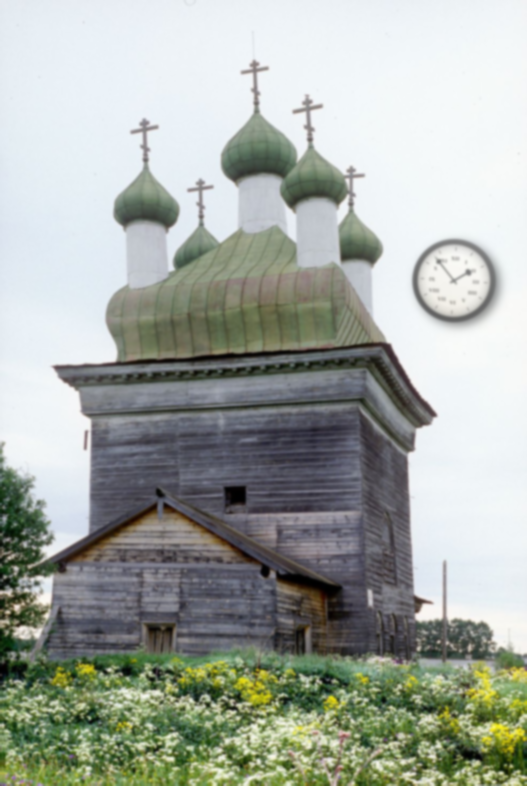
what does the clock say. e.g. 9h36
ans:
1h53
